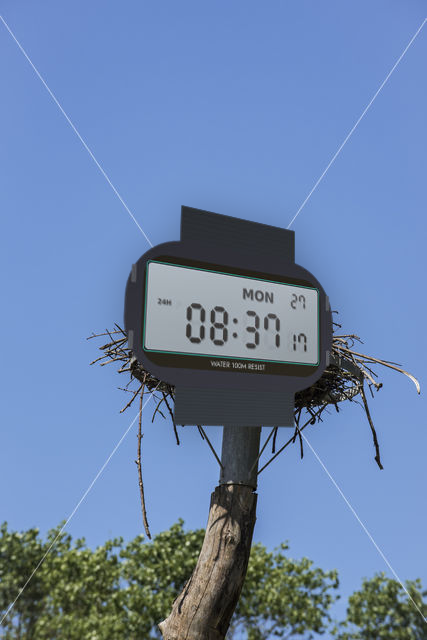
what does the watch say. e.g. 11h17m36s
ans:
8h37m17s
